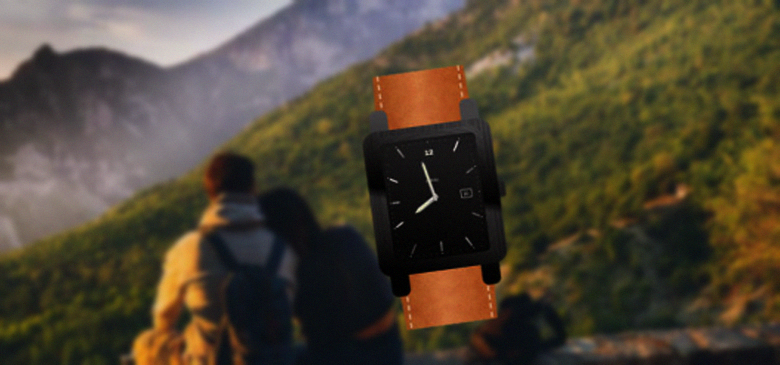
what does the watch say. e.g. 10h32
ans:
7h58
